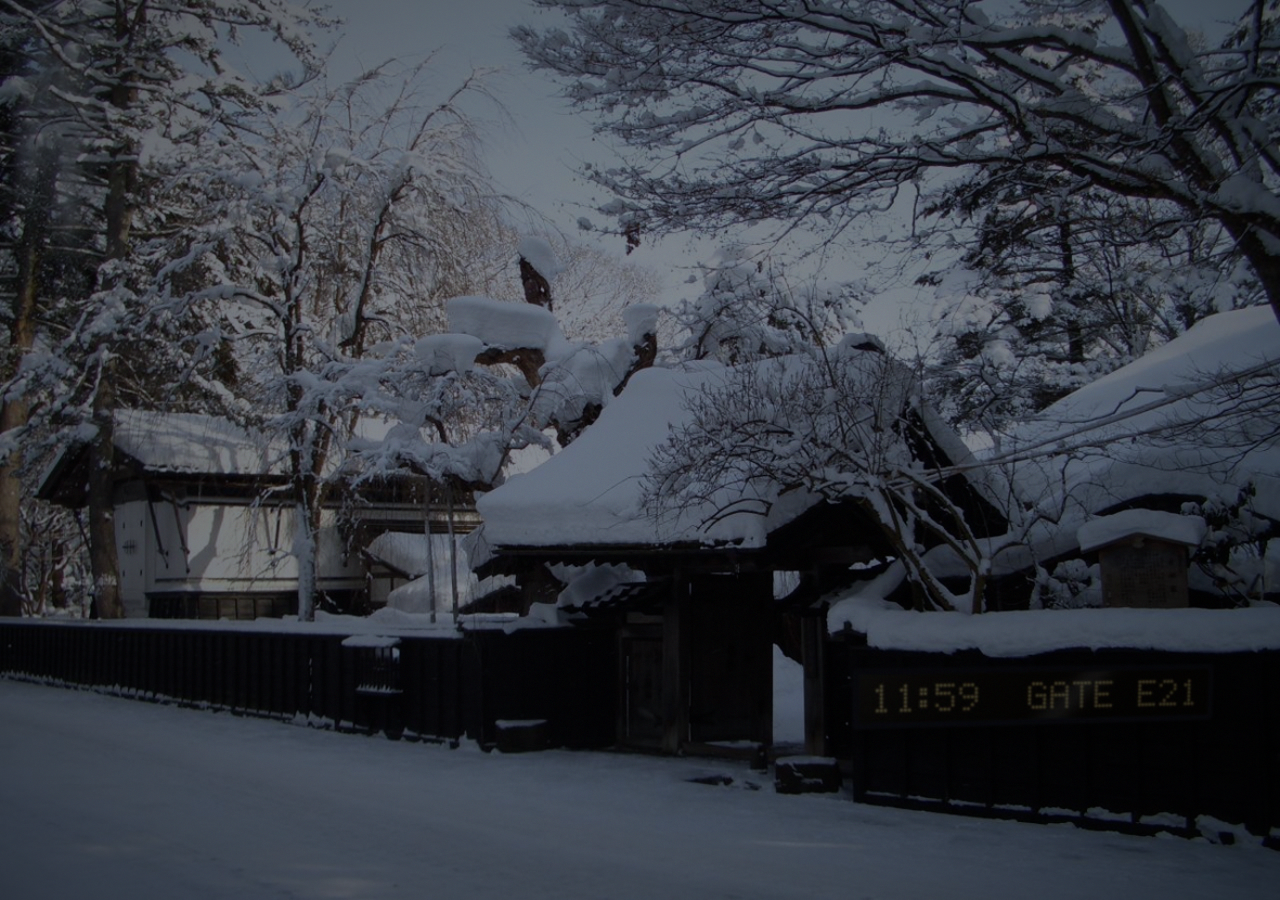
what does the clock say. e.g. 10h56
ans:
11h59
